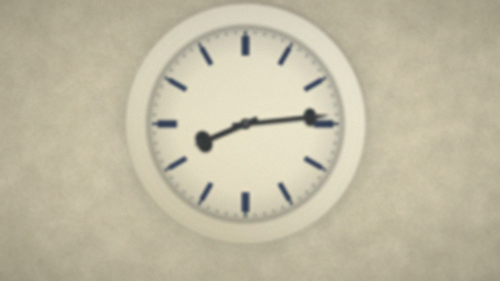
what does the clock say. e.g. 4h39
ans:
8h14
